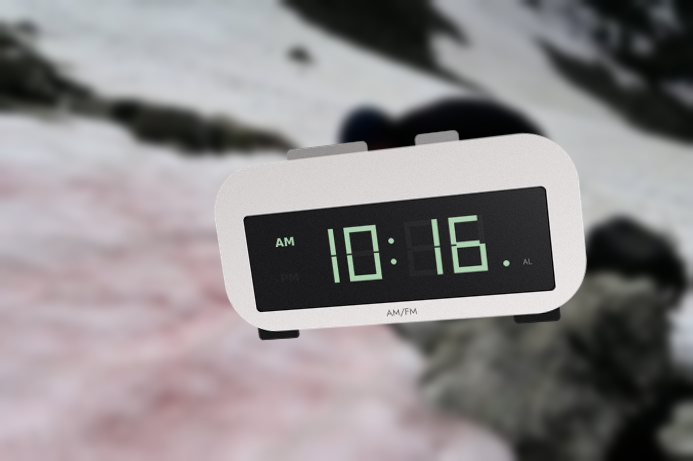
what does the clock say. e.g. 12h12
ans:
10h16
